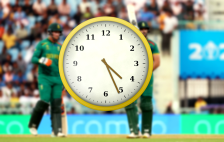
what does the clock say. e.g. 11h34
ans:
4h26
